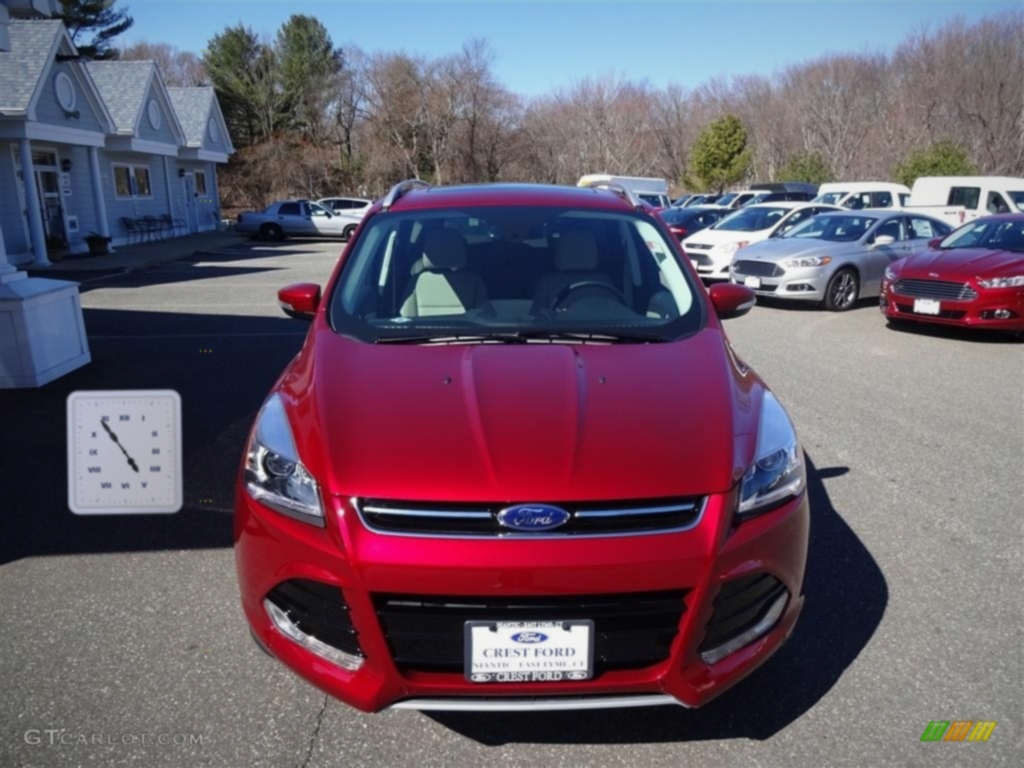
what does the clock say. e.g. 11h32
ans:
4h54
